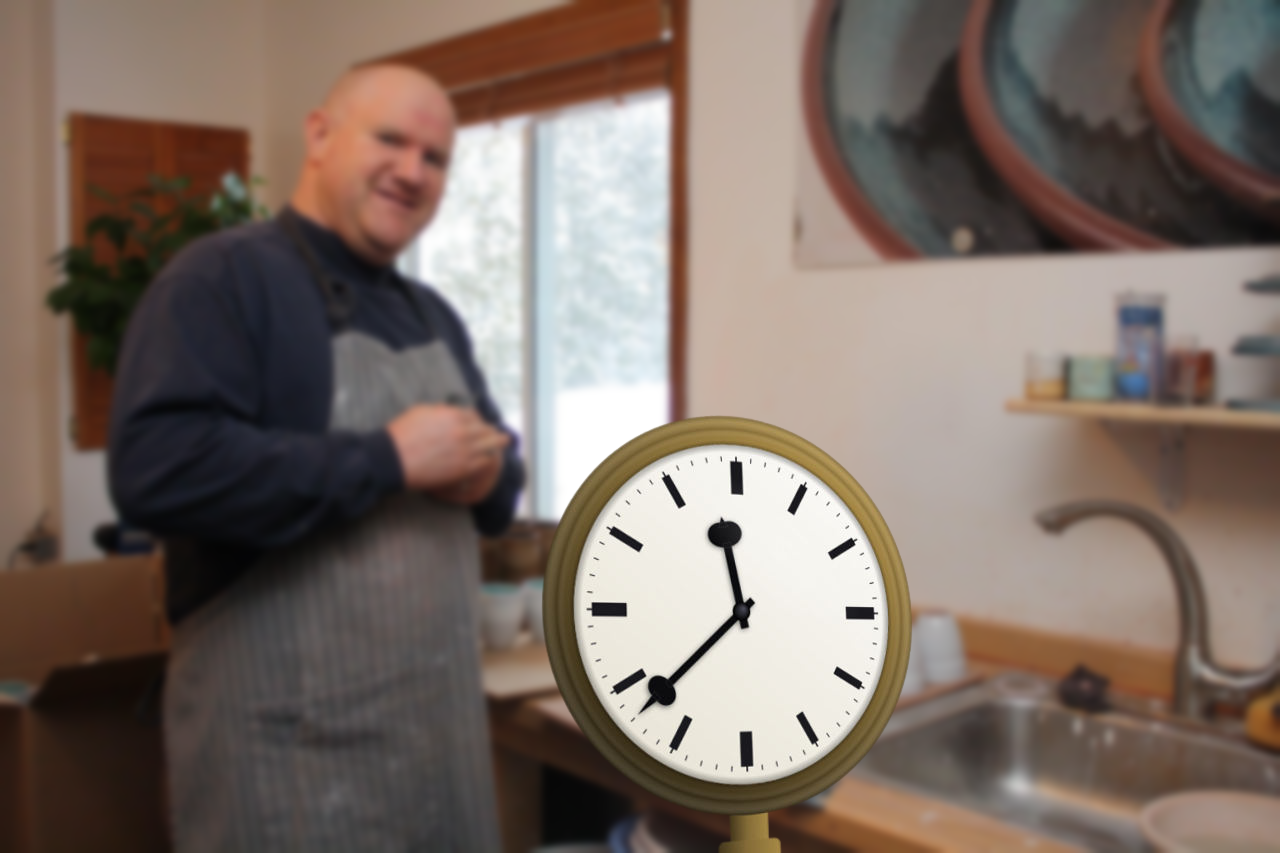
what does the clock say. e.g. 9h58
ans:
11h38
